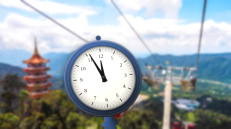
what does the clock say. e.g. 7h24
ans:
11h56
